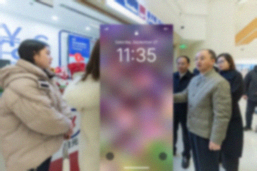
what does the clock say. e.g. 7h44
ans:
11h35
